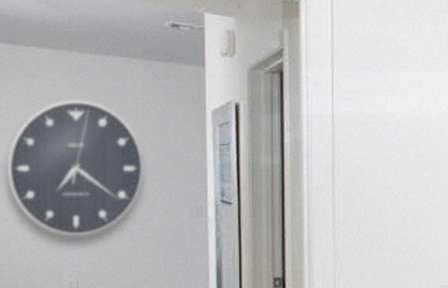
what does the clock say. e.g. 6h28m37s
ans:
7h21m02s
